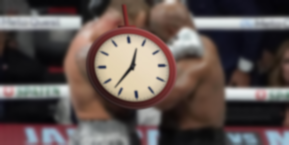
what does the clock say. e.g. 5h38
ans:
12h37
